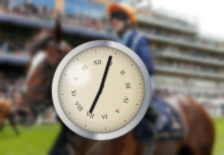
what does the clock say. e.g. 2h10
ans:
7h04
